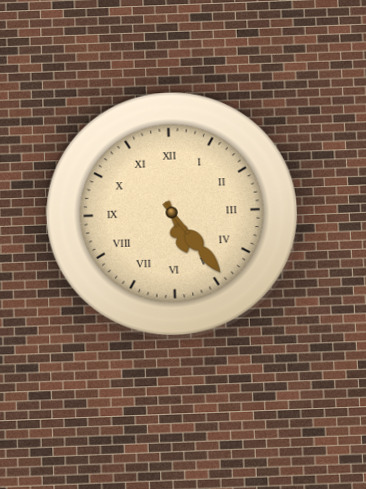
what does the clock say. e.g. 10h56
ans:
5h24
